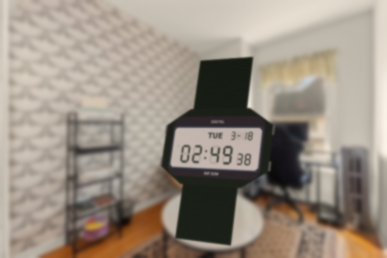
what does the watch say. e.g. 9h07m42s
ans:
2h49m38s
